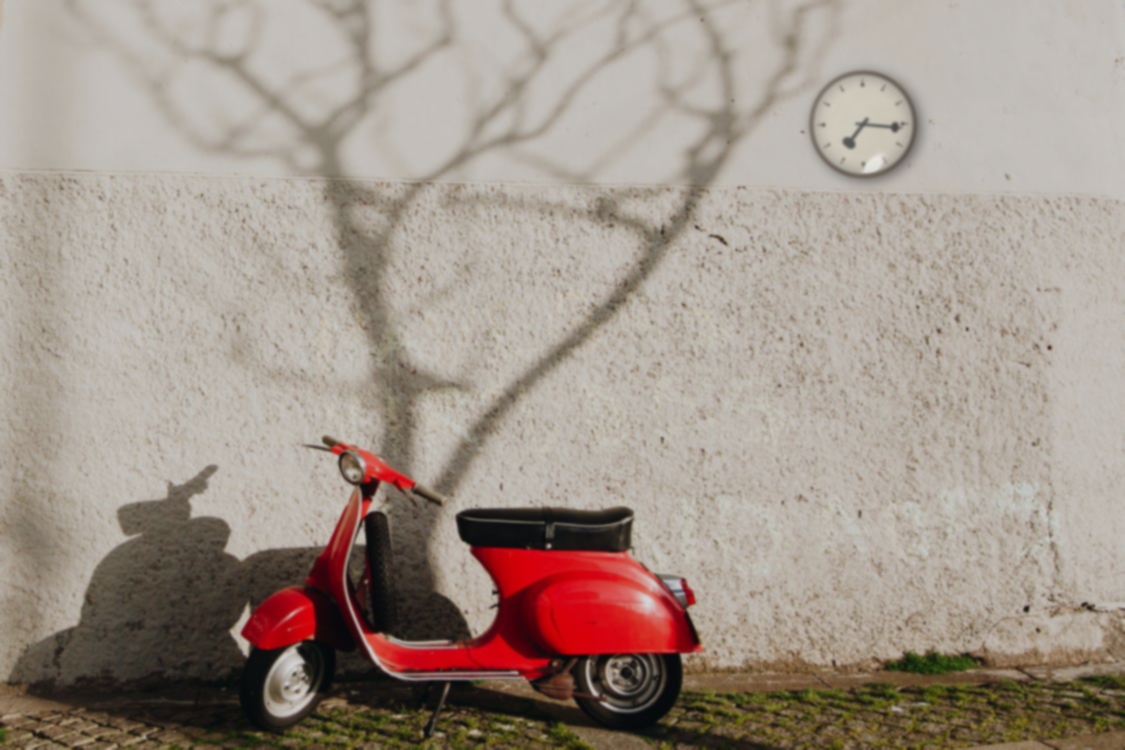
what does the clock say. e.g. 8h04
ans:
7h16
